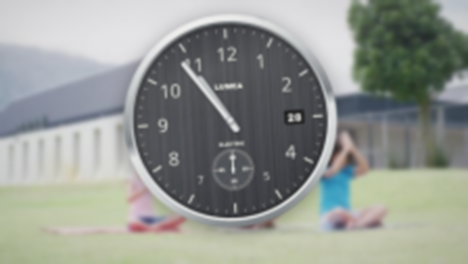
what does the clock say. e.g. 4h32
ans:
10h54
